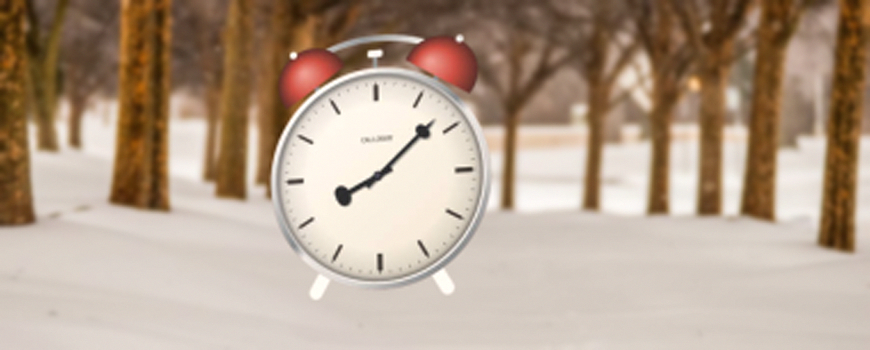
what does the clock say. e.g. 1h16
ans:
8h08
